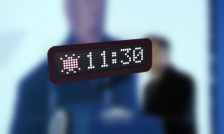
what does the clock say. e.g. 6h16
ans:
11h30
